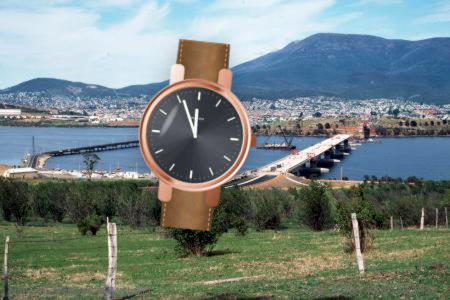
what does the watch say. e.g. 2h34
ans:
11h56
